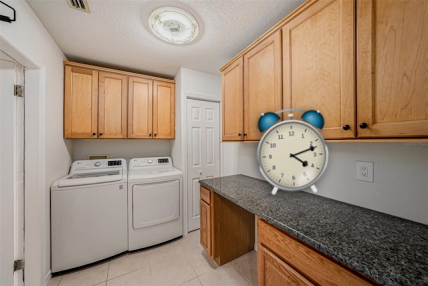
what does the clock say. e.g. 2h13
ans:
4h12
